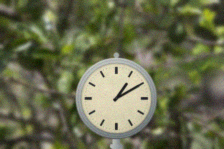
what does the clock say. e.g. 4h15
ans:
1h10
